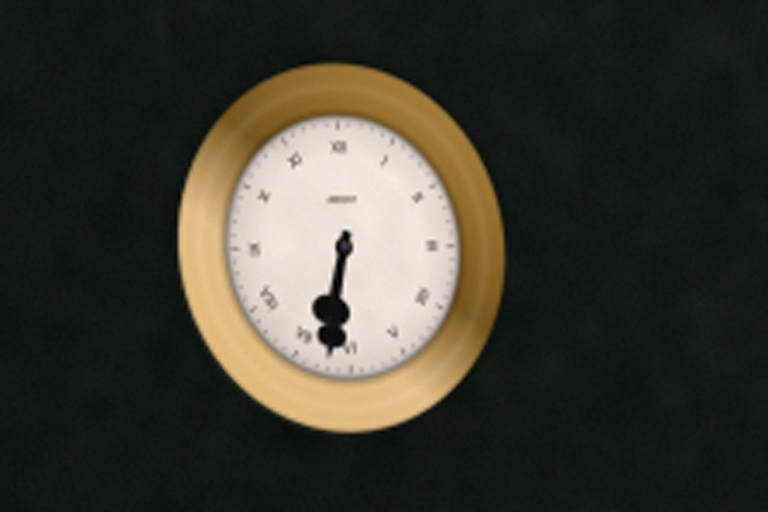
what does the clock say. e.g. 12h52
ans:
6h32
